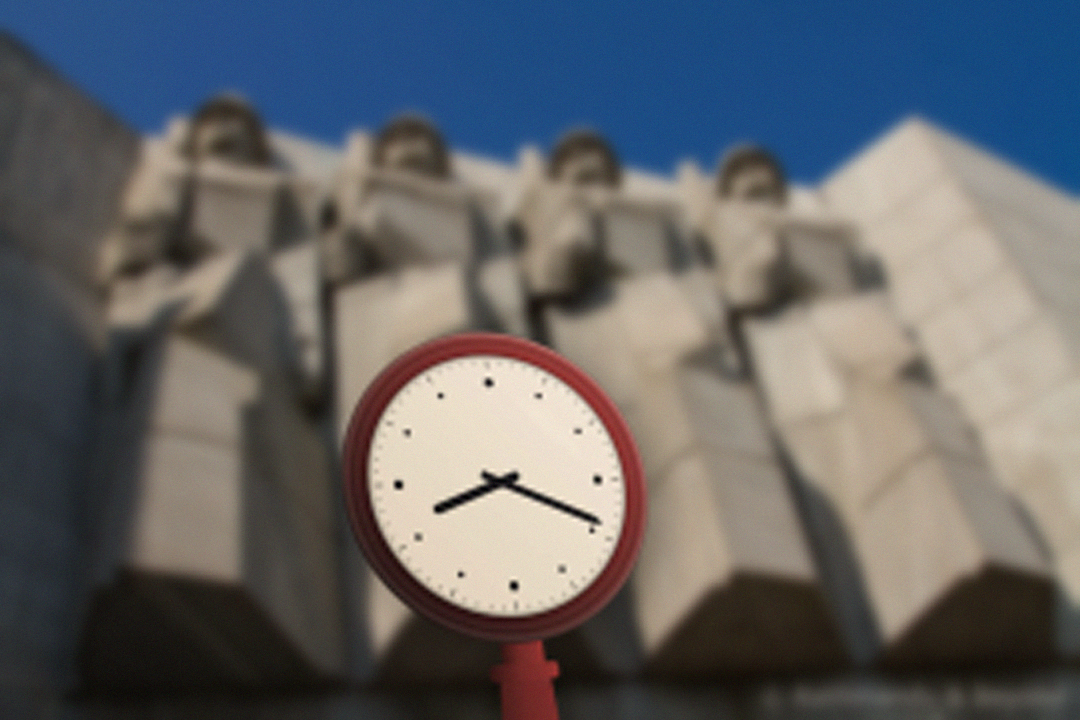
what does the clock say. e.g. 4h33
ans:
8h19
